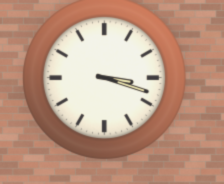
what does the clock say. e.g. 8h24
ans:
3h18
